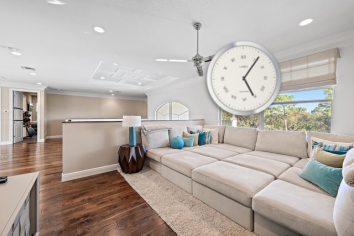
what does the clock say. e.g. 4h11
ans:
5h06
